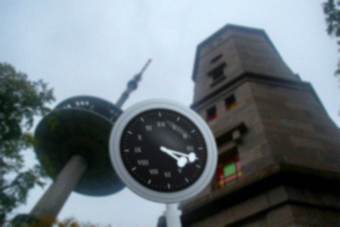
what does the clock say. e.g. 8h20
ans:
4h18
